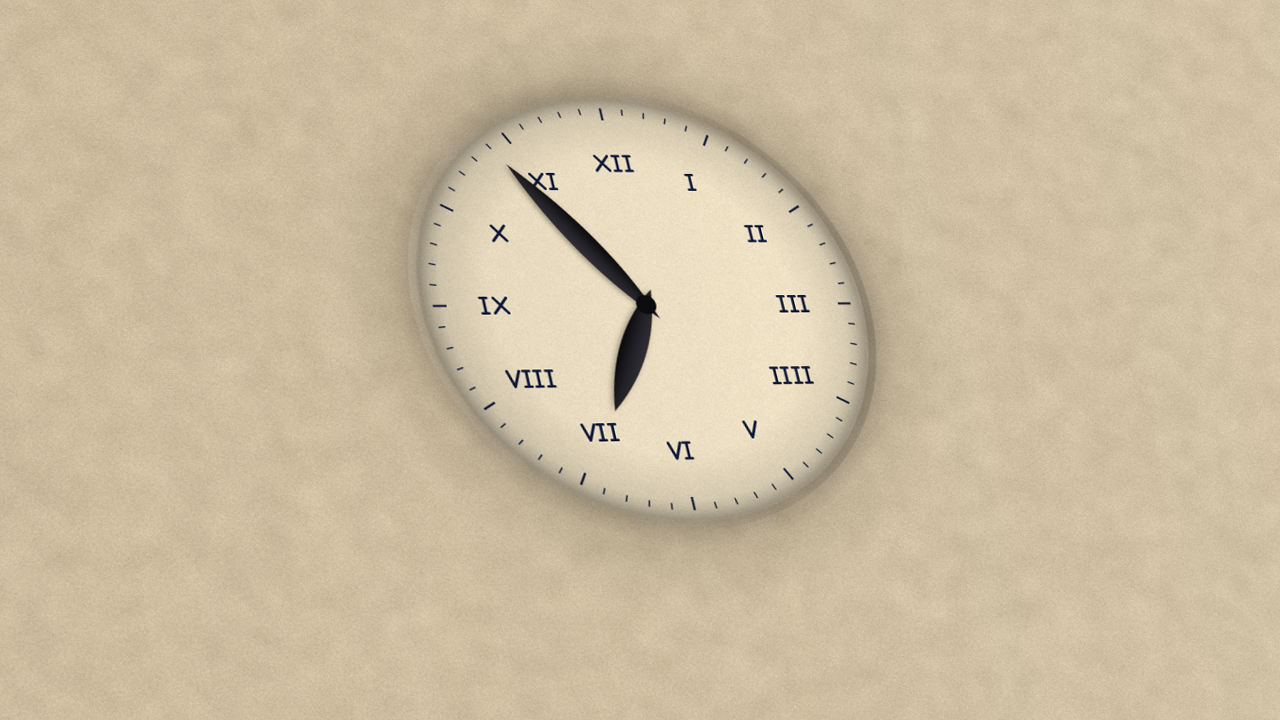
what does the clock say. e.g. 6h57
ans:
6h54
